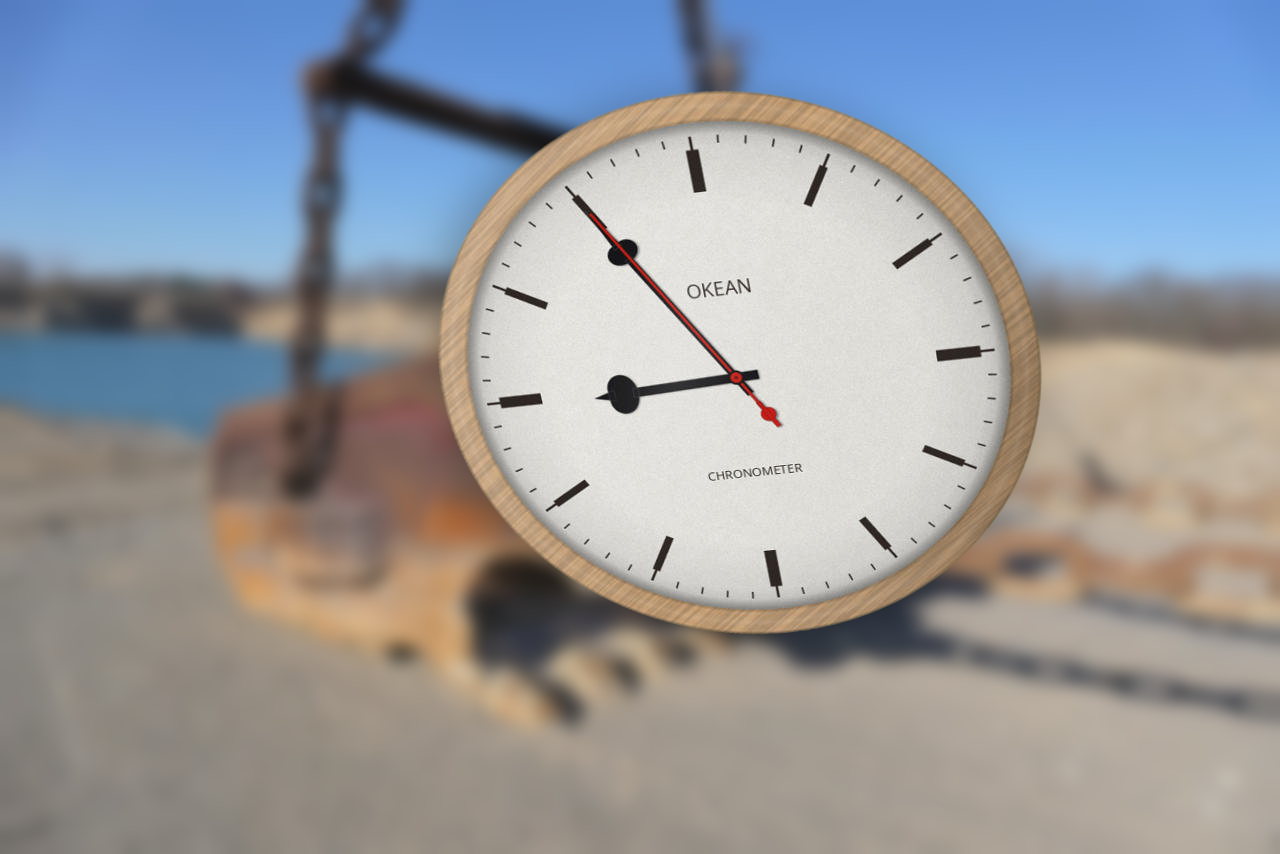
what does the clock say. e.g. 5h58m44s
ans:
8h54m55s
